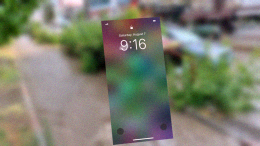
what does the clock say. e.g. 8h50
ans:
9h16
